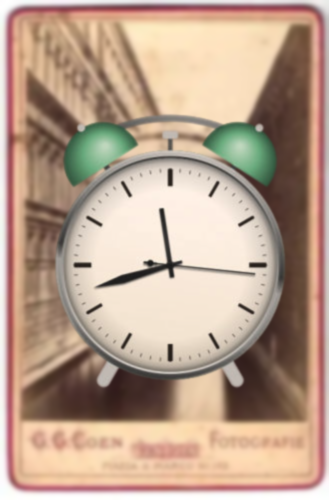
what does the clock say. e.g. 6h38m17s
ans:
11h42m16s
